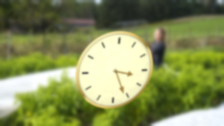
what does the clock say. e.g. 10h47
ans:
3h26
